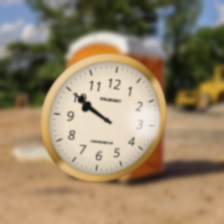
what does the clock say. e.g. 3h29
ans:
9h50
